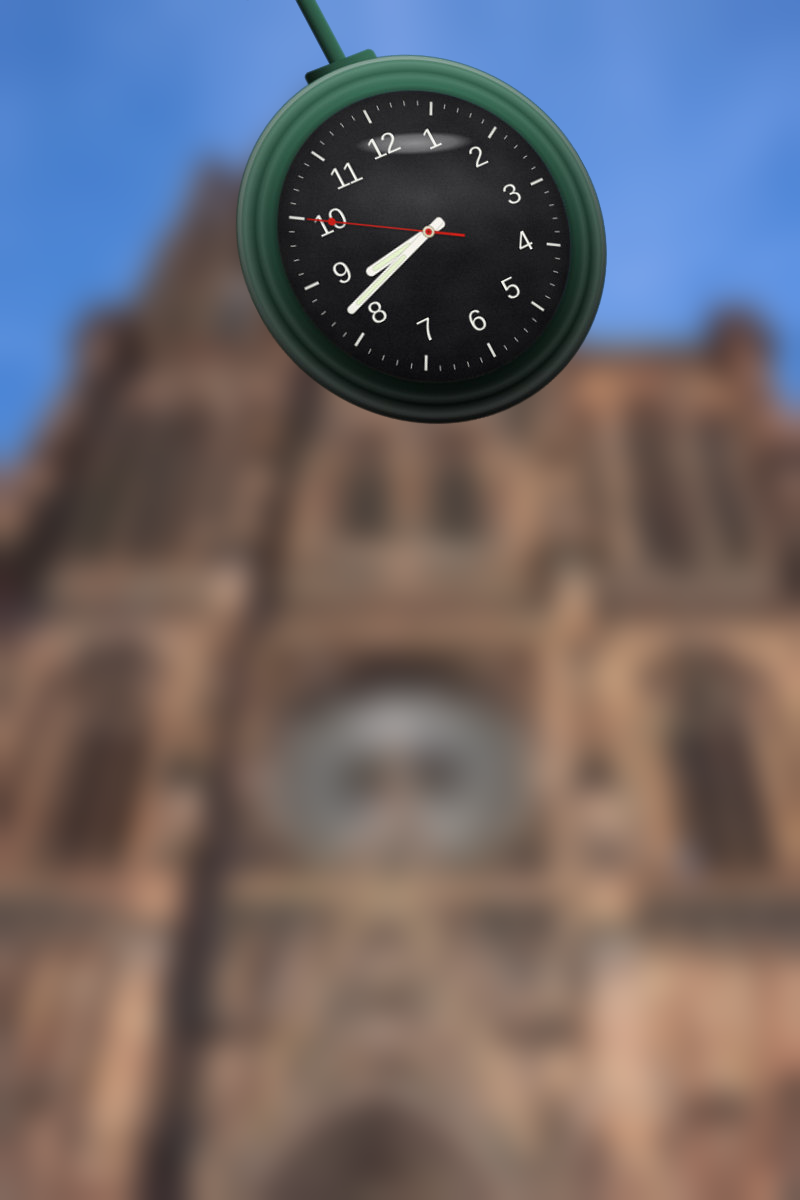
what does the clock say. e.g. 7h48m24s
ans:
8h41m50s
